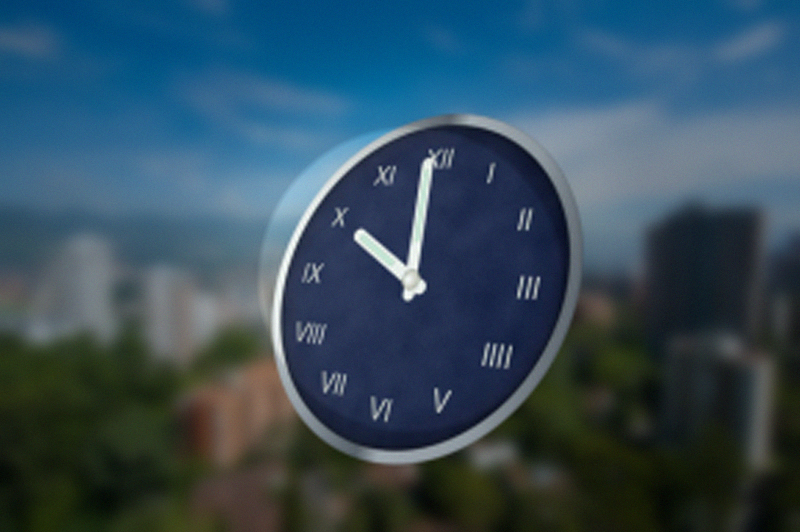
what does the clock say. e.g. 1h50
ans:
9h59
